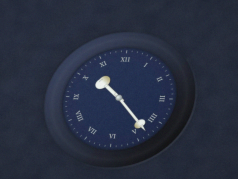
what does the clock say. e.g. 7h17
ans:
10h23
